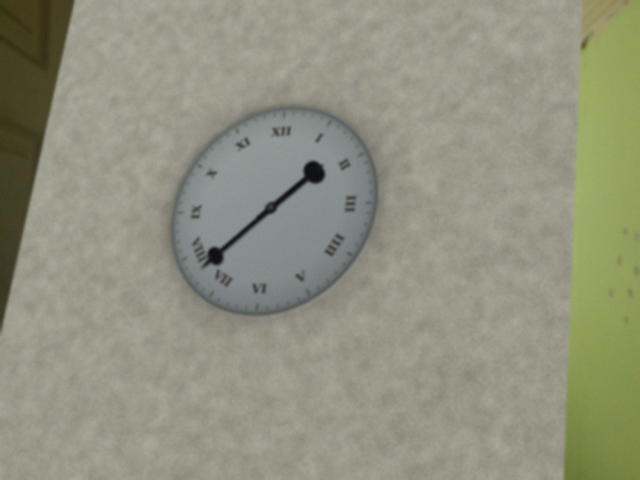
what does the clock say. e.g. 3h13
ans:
1h38
